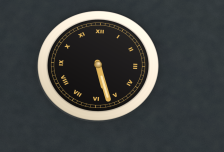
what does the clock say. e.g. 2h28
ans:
5h27
